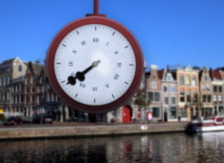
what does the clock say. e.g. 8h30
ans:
7h39
